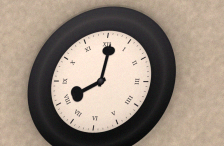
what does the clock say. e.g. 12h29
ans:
8h01
